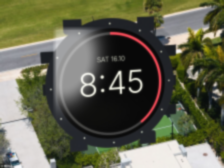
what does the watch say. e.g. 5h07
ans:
8h45
